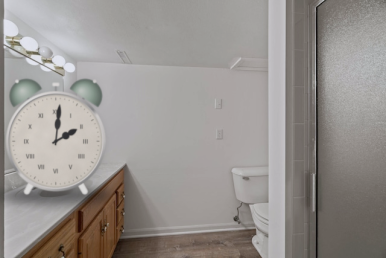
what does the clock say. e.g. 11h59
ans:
2h01
